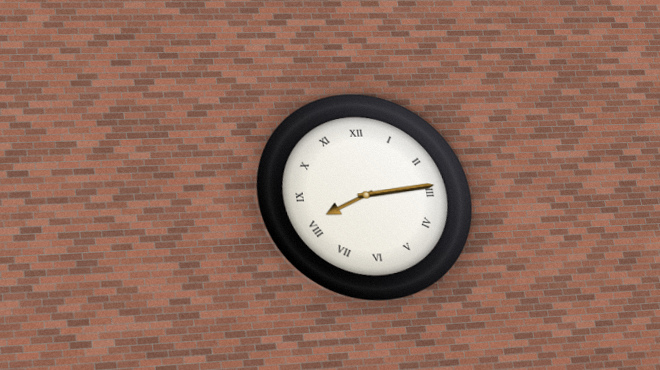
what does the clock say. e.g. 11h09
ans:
8h14
